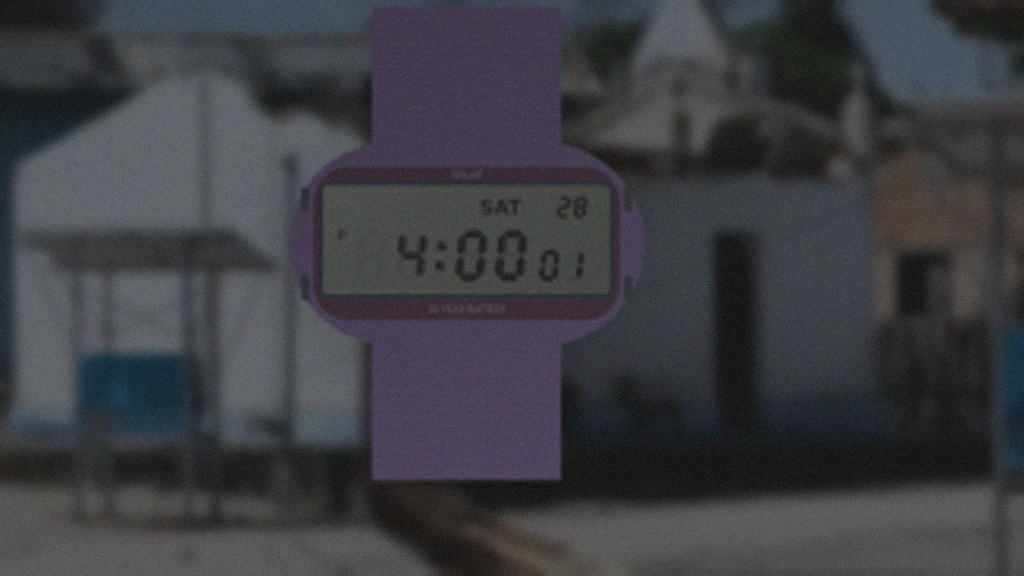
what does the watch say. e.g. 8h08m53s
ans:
4h00m01s
